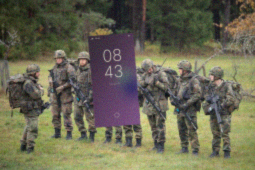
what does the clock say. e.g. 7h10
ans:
8h43
